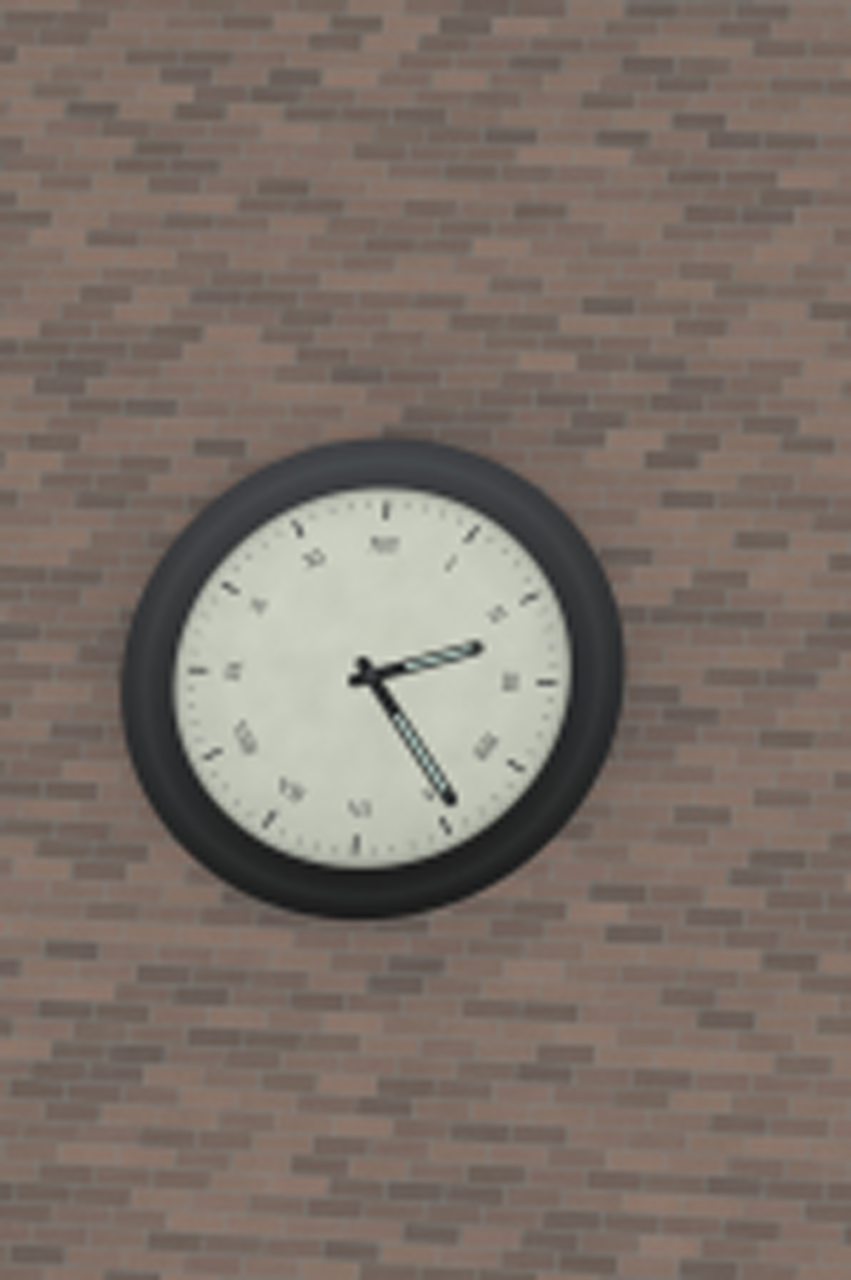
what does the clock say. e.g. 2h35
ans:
2h24
